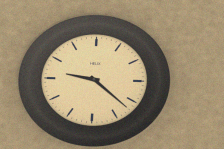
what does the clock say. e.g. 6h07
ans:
9h22
